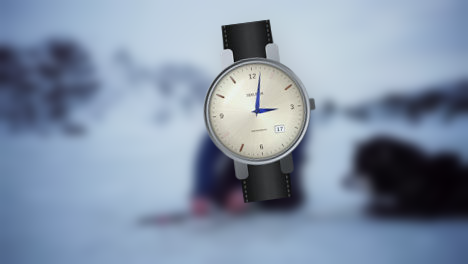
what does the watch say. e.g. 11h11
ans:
3h02
